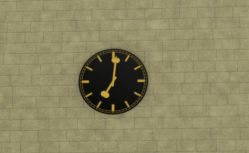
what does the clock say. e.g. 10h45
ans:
7h01
